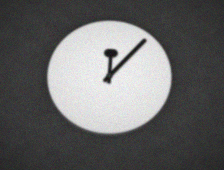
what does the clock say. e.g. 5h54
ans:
12h07
